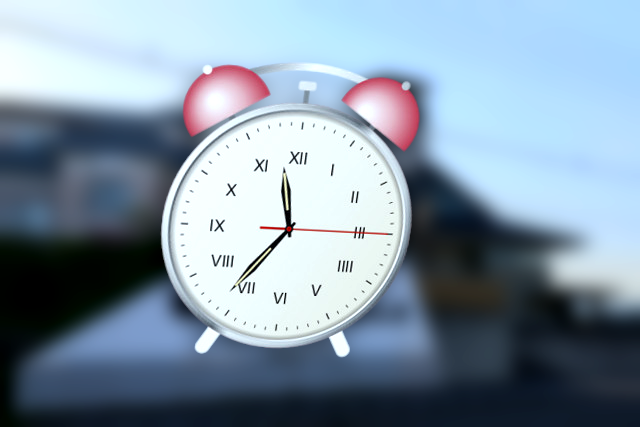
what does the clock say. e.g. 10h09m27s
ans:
11h36m15s
